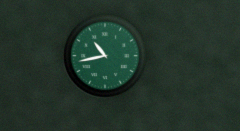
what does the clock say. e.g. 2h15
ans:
10h43
